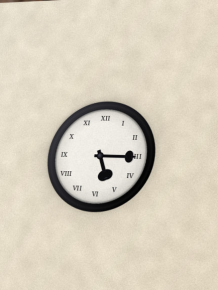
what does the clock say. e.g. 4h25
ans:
5h15
